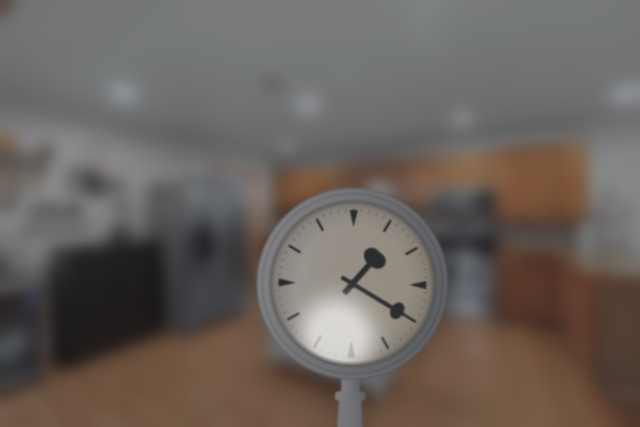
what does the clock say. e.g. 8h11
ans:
1h20
